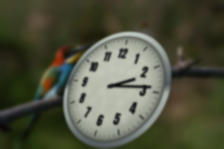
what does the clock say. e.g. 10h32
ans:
2h14
